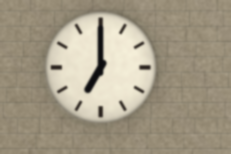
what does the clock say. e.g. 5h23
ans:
7h00
